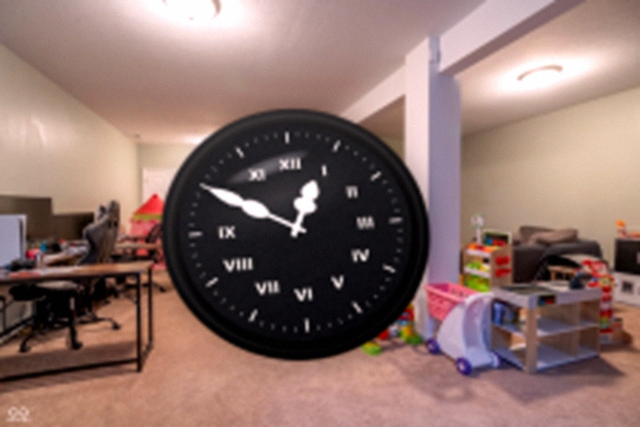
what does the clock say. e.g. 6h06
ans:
12h50
